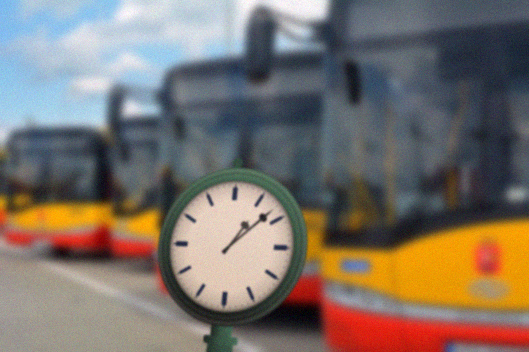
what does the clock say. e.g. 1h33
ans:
1h08
